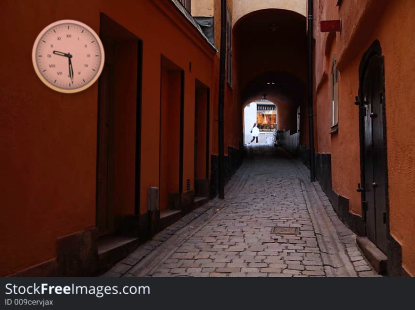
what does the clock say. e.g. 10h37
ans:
9h29
